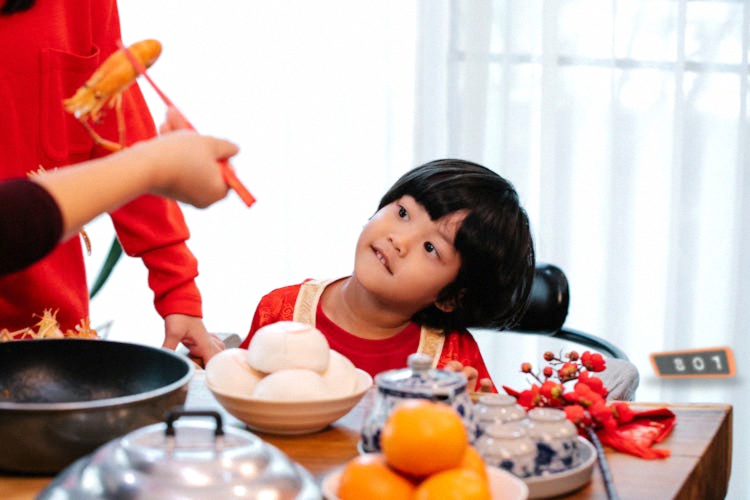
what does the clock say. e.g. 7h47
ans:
8h01
